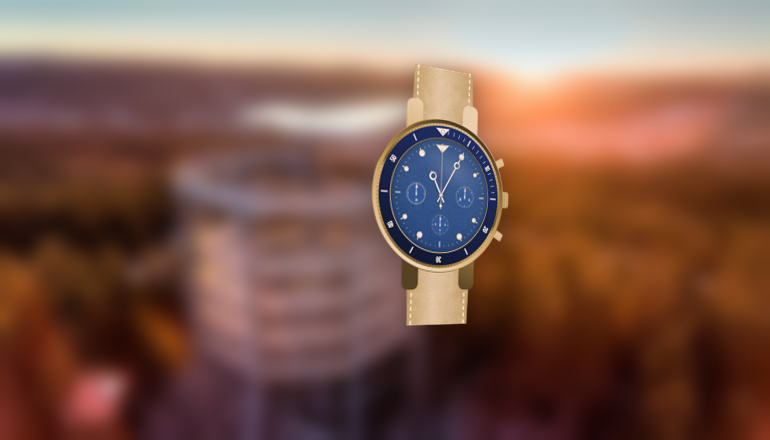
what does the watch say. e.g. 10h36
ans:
11h05
